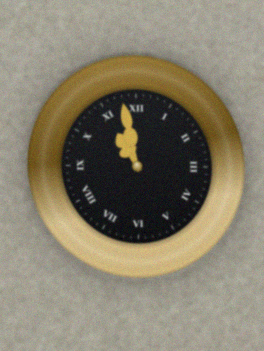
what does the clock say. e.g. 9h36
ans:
10h58
